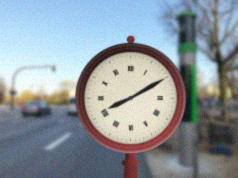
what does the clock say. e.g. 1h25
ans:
8h10
